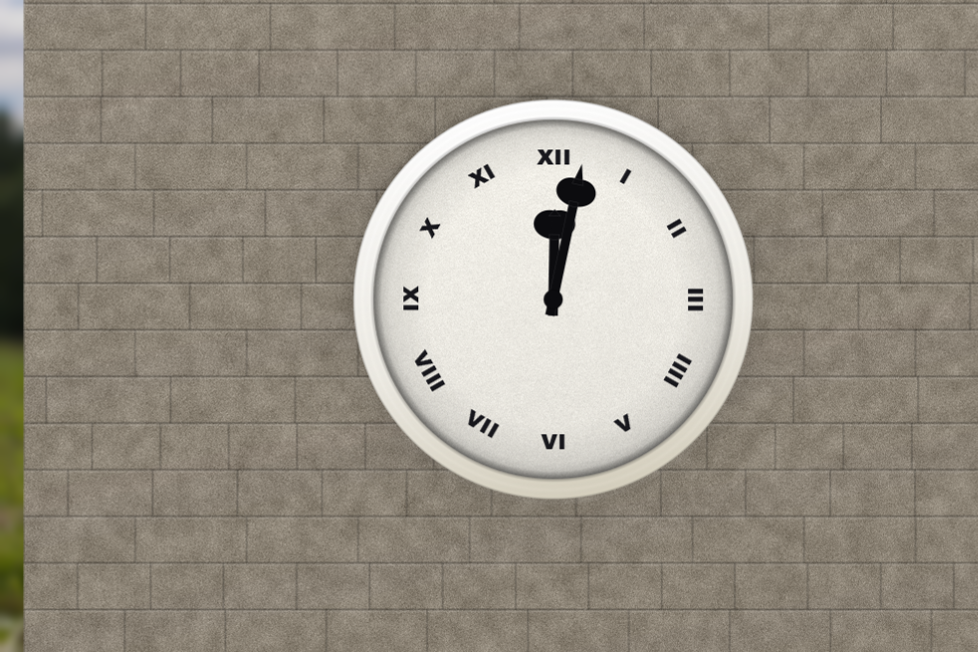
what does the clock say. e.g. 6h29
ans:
12h02
